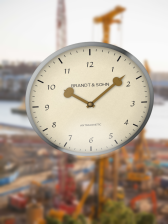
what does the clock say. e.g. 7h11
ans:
10h08
